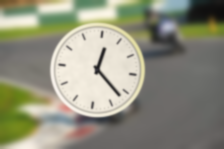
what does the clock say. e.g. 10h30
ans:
12h22
